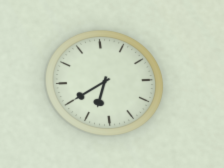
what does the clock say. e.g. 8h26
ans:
6h40
